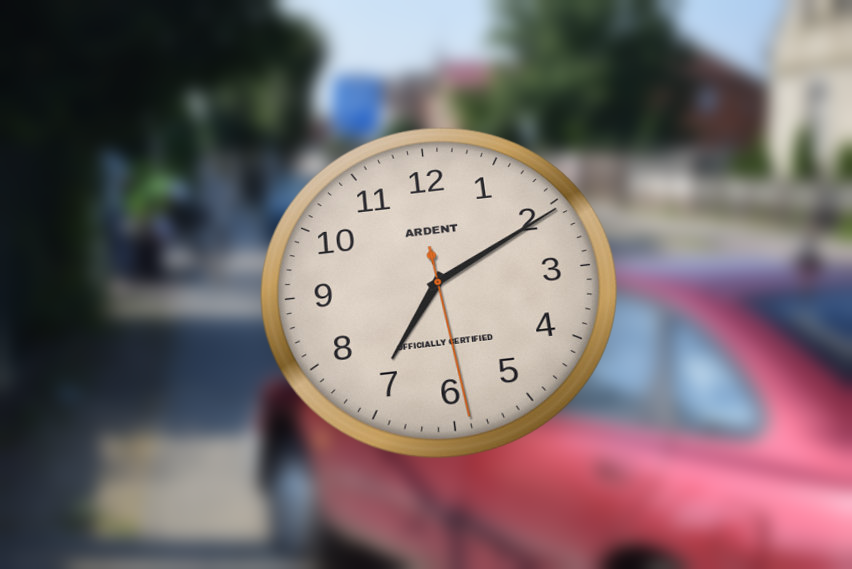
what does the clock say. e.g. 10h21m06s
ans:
7h10m29s
